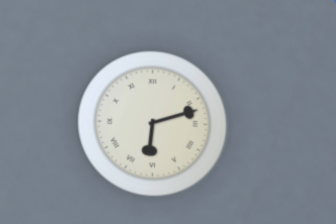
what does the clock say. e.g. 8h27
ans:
6h12
